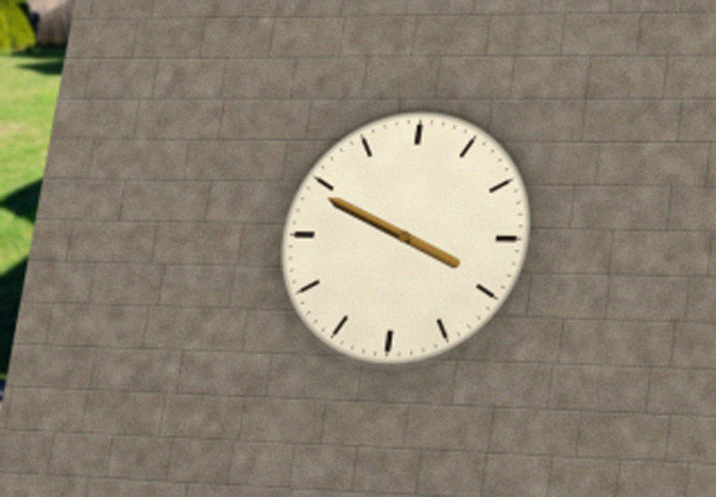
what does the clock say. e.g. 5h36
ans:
3h49
